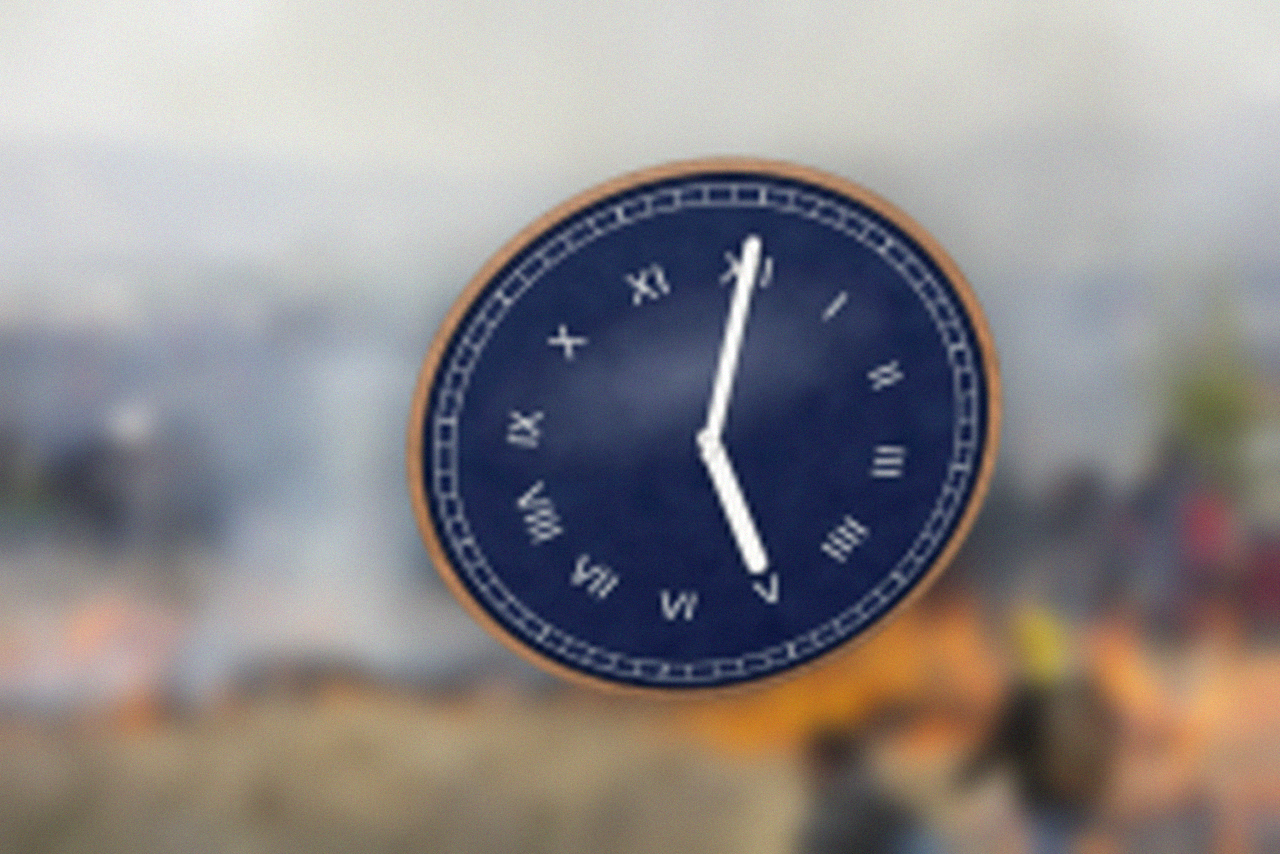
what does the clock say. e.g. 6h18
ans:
5h00
